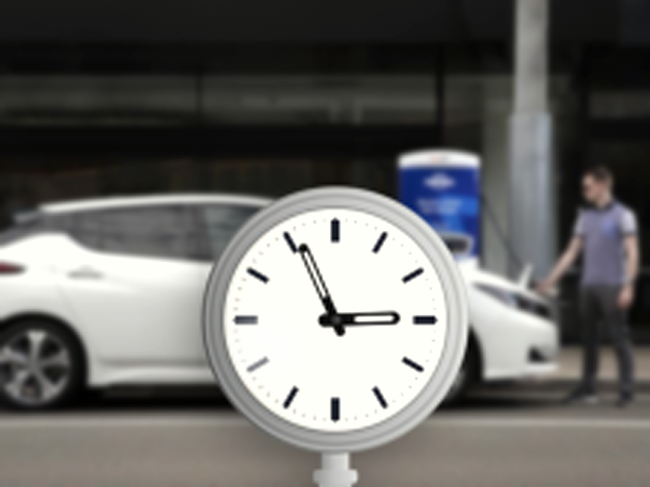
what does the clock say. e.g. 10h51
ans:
2h56
